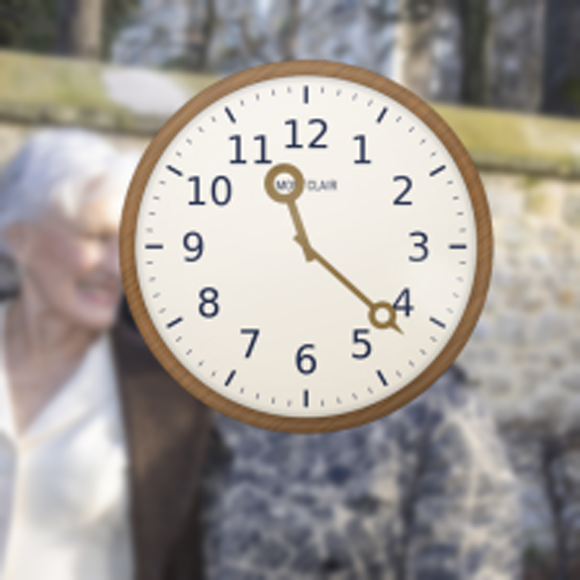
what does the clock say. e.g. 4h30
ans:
11h22
